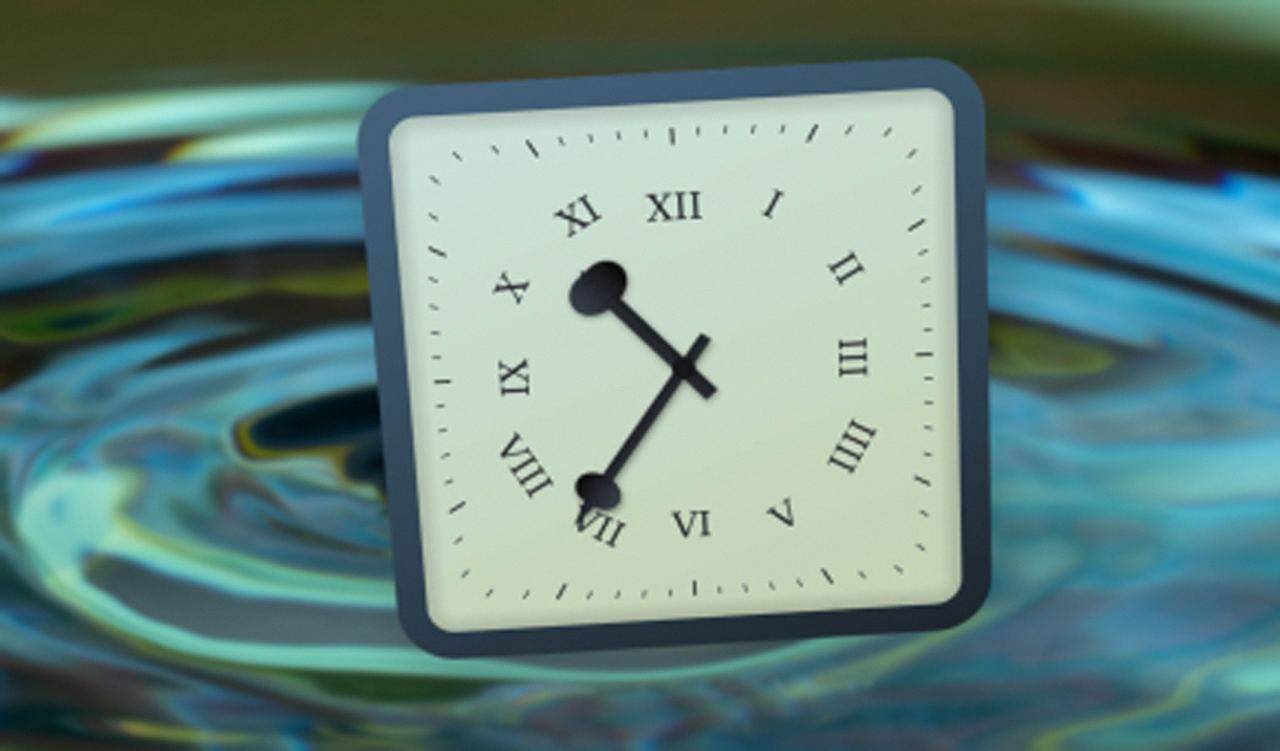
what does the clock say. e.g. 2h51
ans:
10h36
